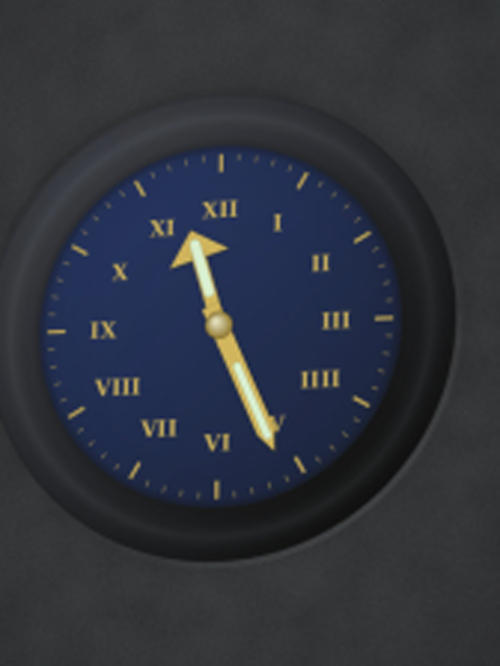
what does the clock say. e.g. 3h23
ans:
11h26
